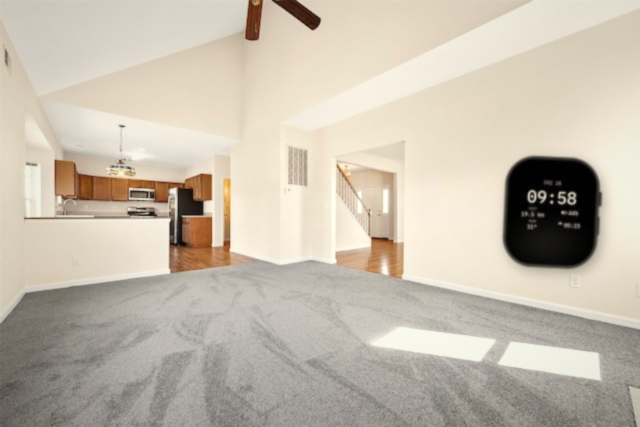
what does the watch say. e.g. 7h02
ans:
9h58
